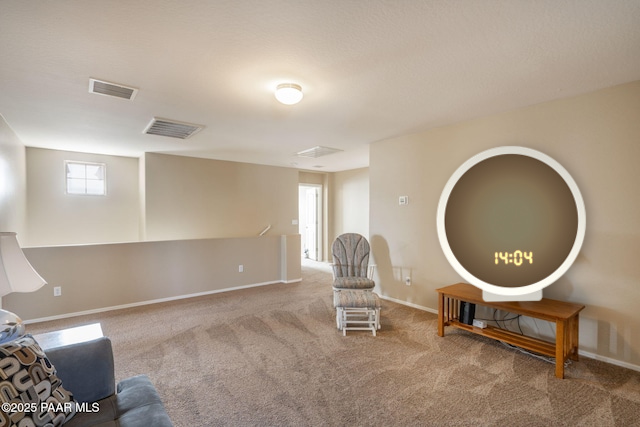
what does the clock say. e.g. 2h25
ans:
14h04
